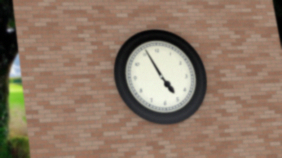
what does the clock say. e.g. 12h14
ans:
4h56
